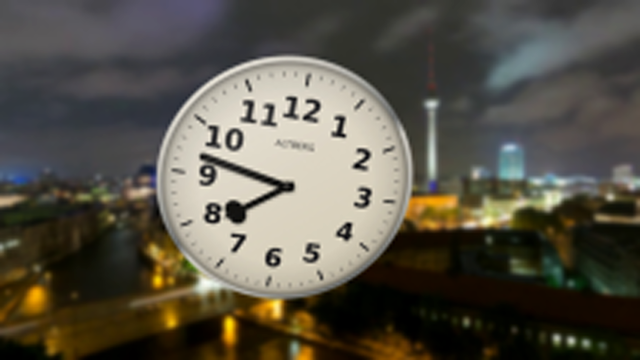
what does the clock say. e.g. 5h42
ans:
7h47
